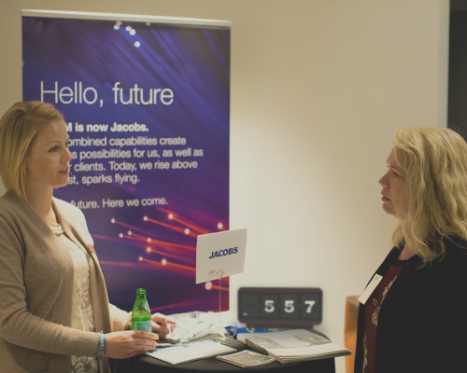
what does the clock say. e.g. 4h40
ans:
5h57
